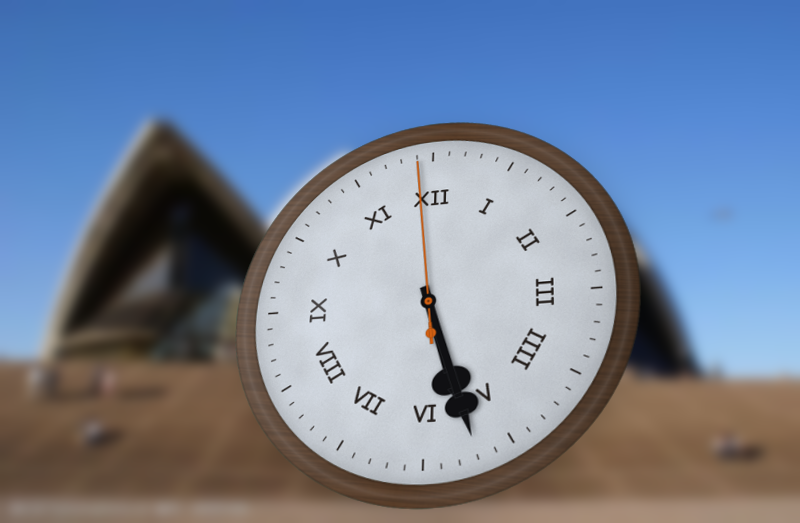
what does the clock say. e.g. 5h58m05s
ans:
5h26m59s
